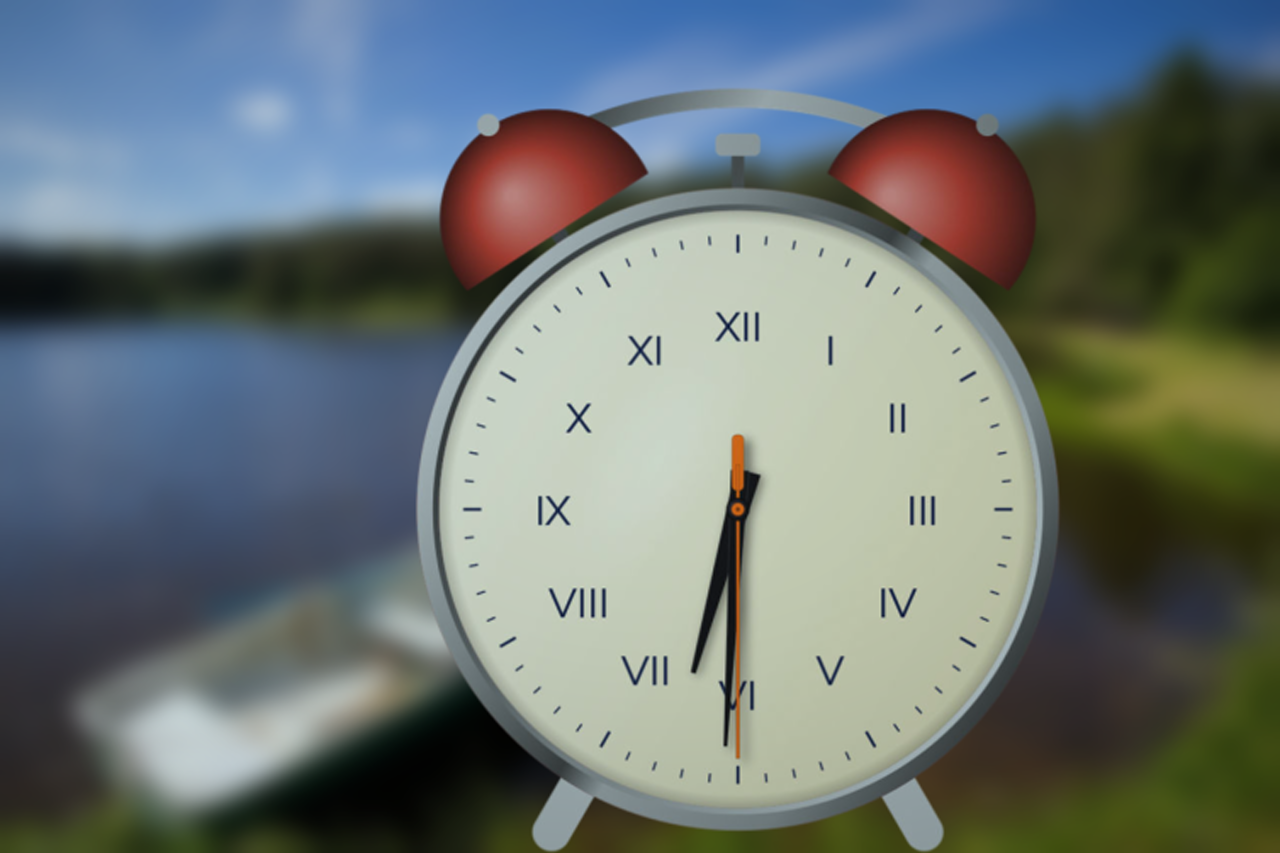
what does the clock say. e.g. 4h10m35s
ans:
6h30m30s
